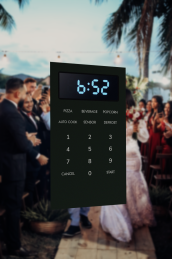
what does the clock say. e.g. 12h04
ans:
6h52
